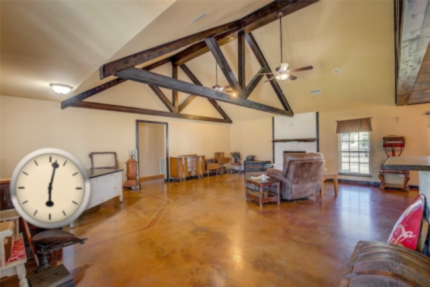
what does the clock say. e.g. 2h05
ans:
6h02
